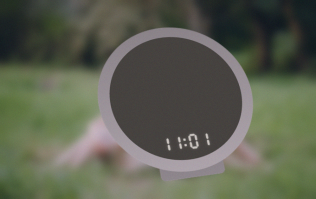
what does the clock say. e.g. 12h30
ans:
11h01
